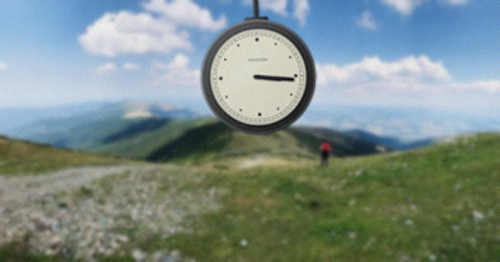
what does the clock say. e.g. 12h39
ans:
3h16
